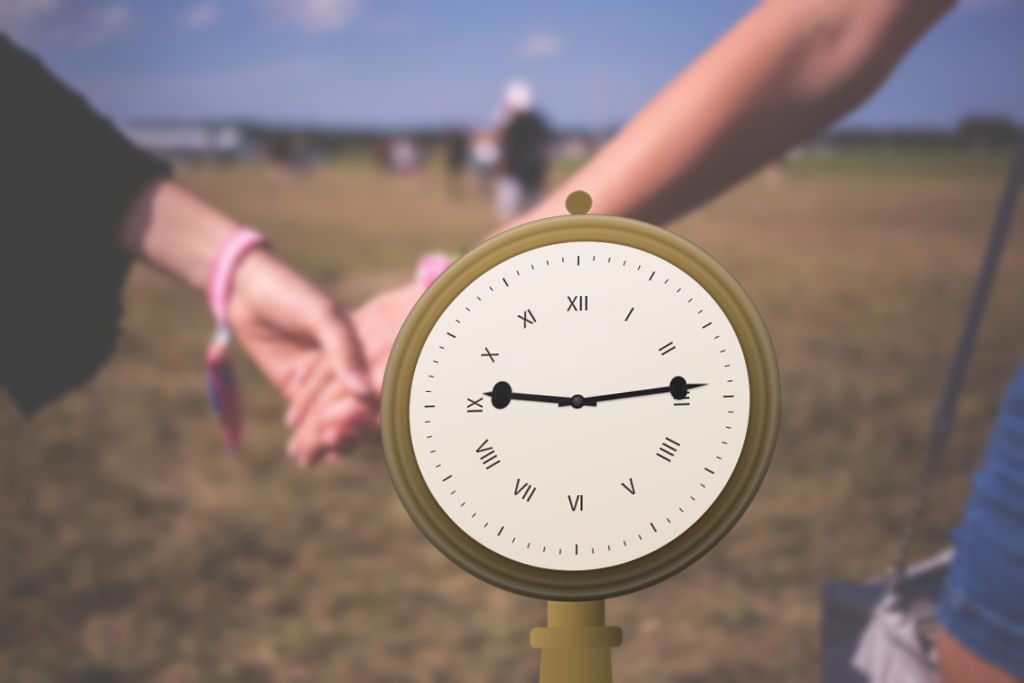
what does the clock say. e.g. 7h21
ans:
9h14
